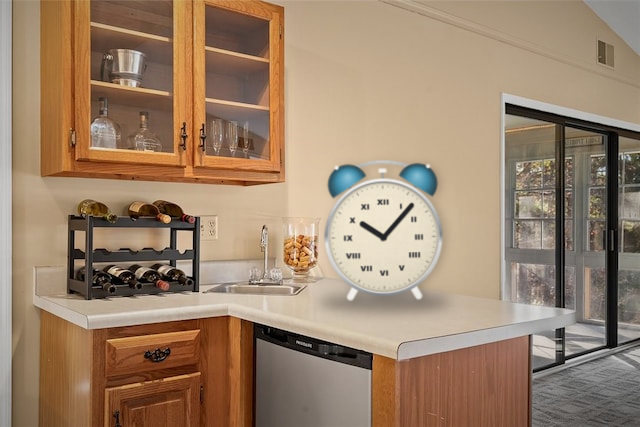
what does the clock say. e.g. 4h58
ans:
10h07
